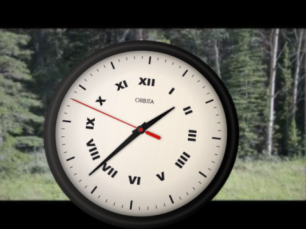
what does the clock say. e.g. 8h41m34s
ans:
1h36m48s
